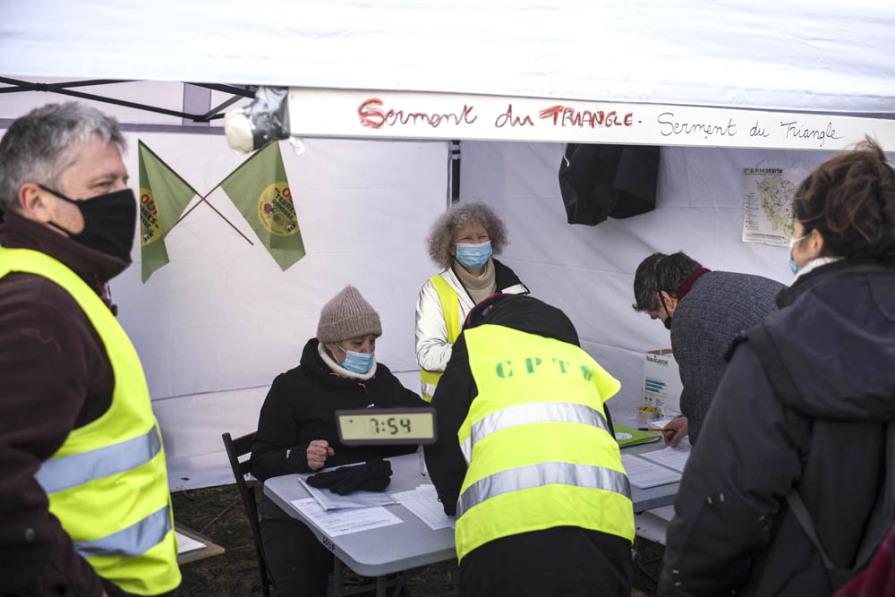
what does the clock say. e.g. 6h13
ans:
7h54
